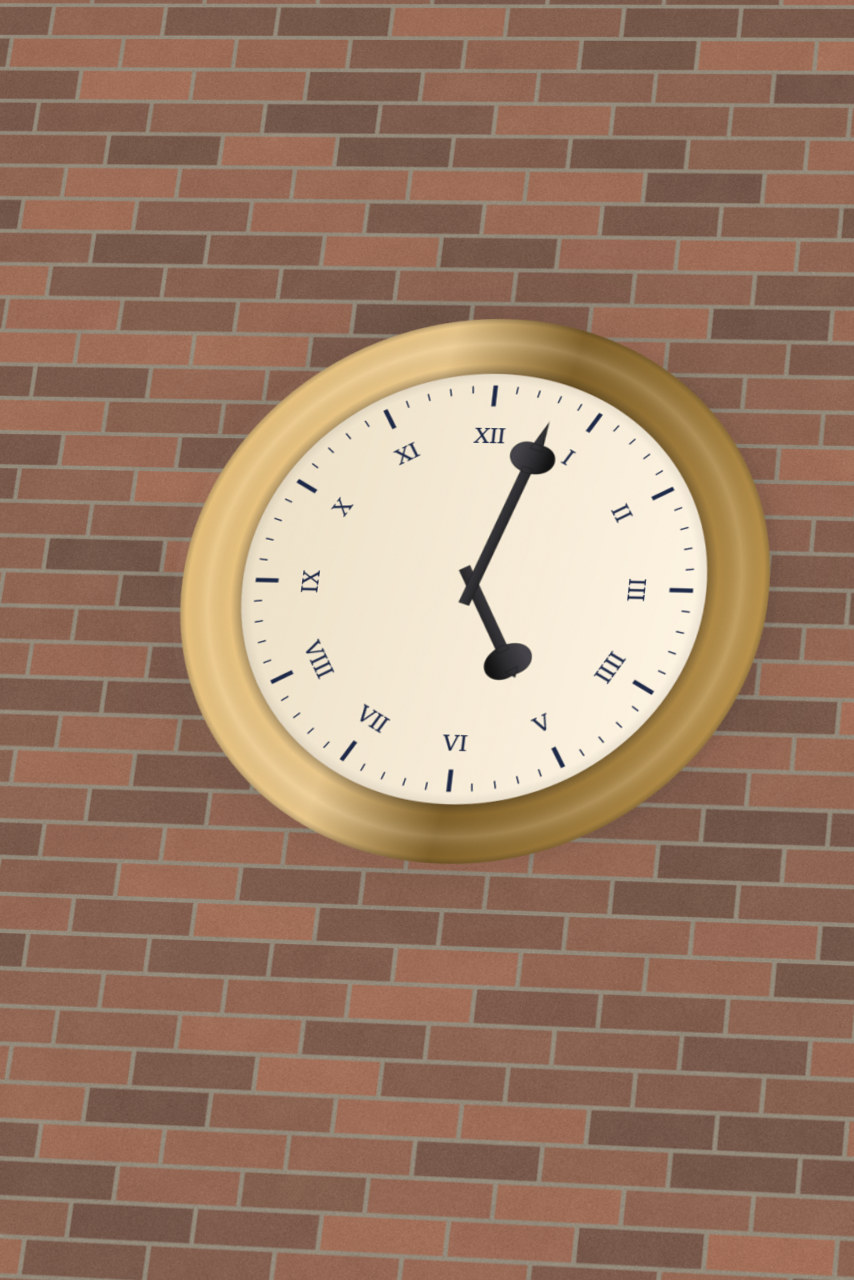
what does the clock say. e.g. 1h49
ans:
5h03
